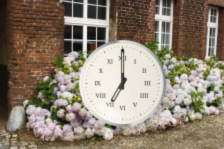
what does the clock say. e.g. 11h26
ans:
7h00
